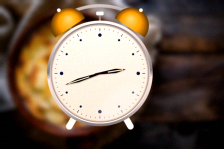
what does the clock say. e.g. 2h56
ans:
2h42
